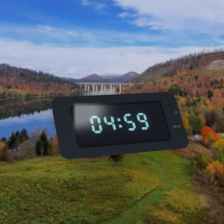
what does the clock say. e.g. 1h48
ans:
4h59
